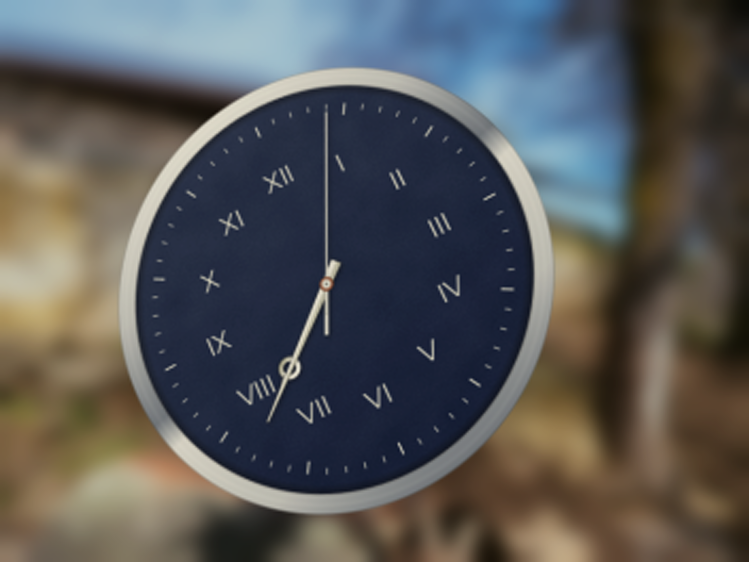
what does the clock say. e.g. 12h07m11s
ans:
7h38m04s
